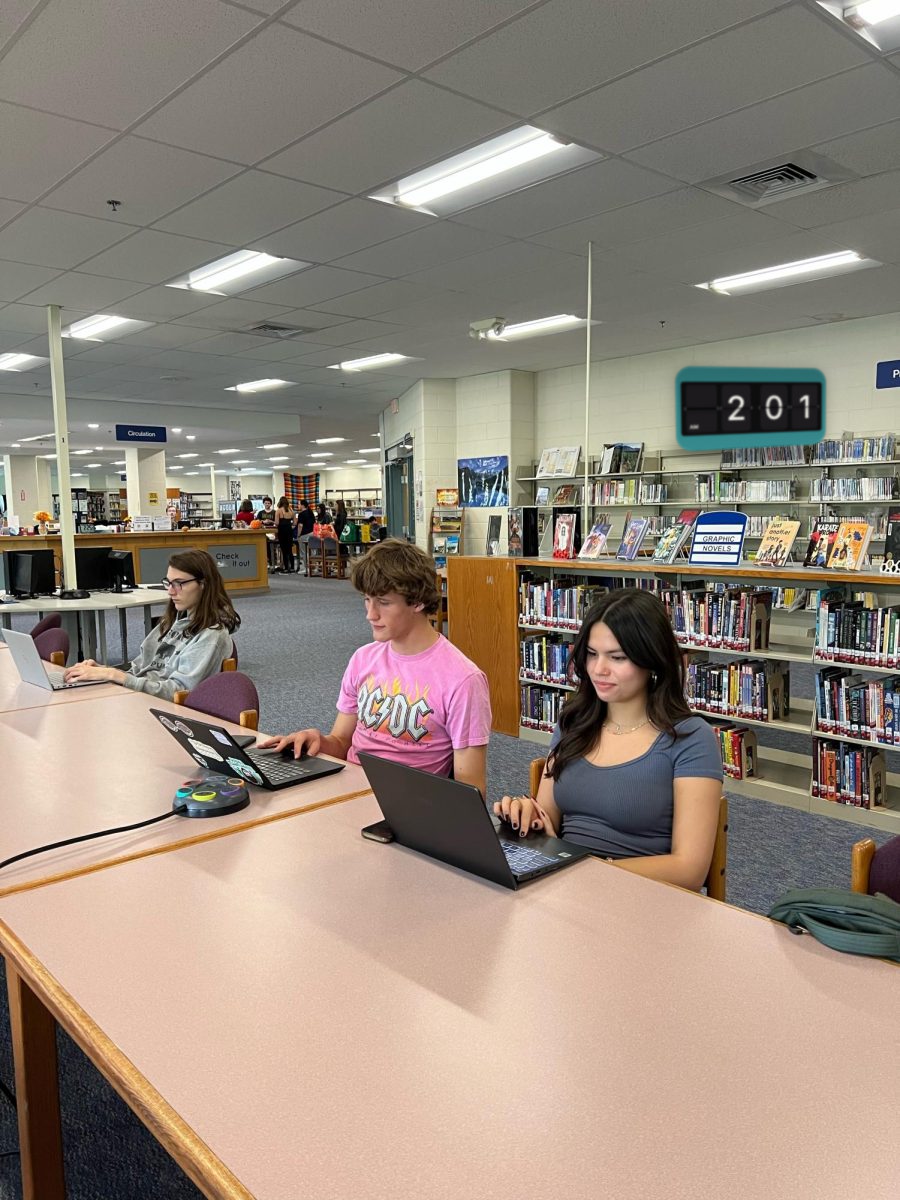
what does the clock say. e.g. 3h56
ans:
2h01
